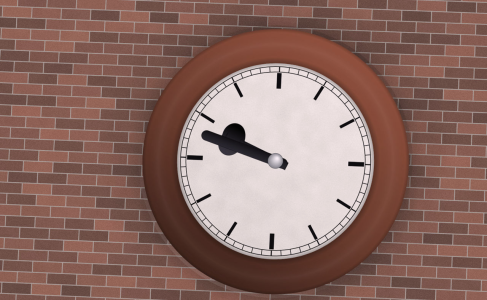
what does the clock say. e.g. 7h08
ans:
9h48
